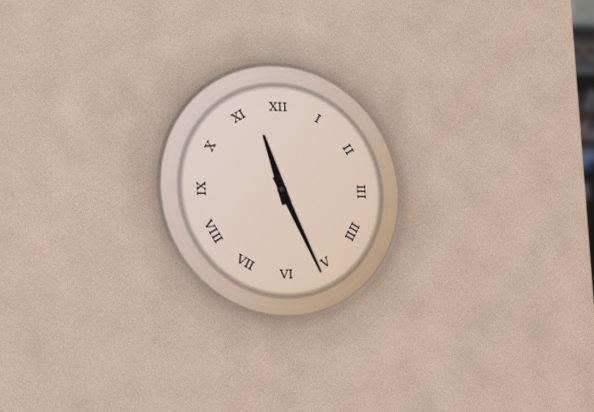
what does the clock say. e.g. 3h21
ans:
11h26
